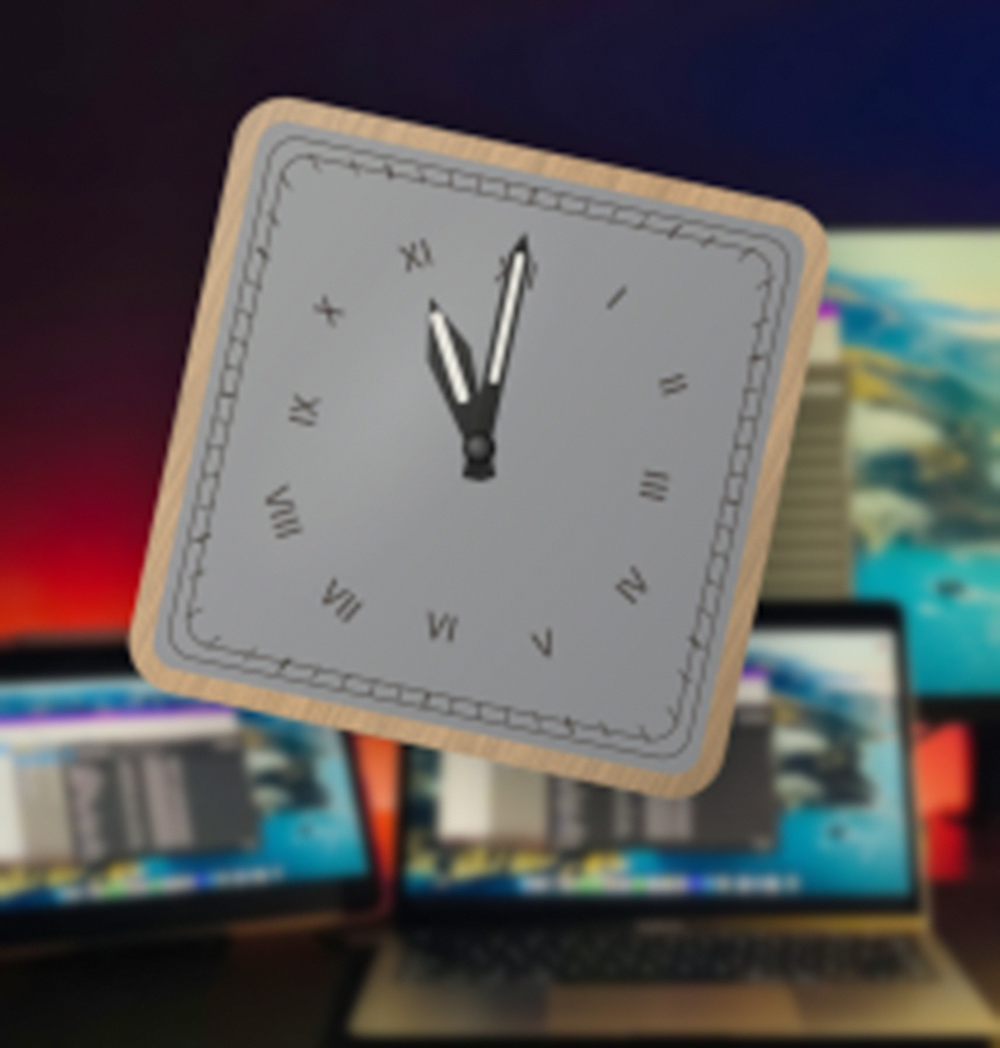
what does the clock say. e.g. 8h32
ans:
11h00
